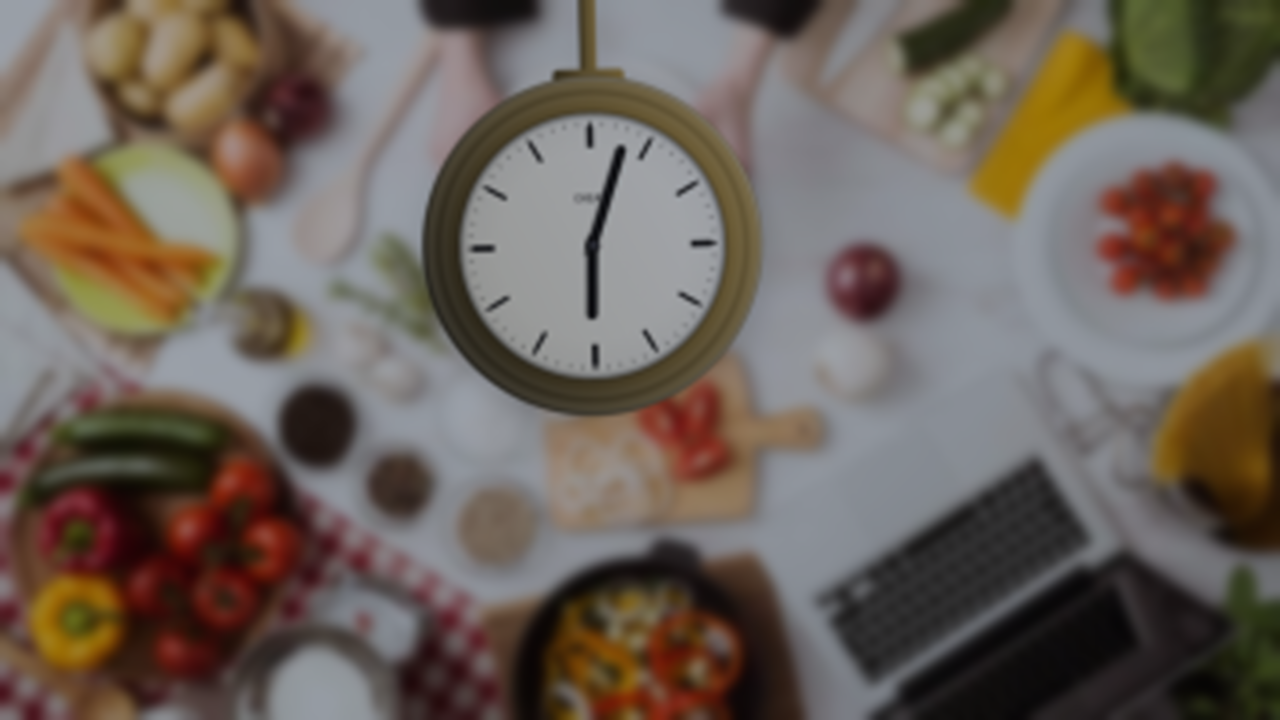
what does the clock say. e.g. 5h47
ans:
6h03
